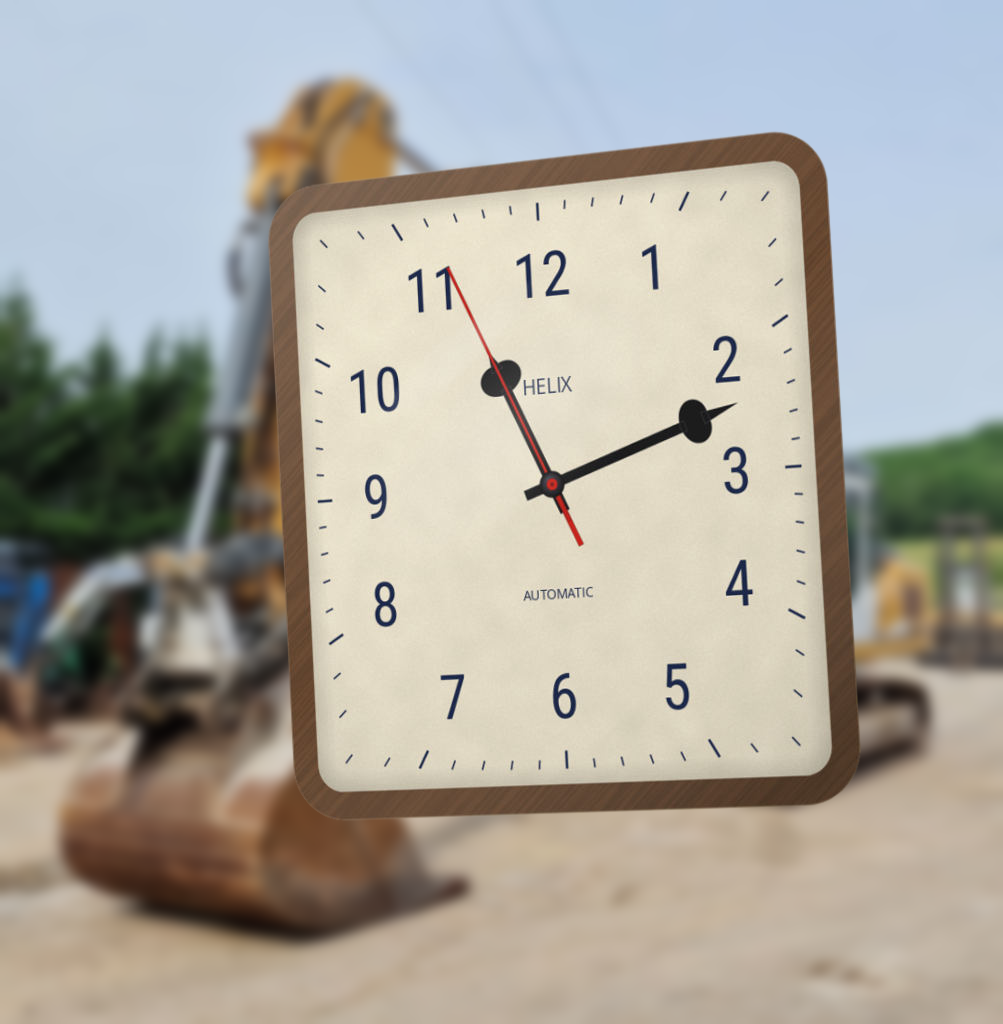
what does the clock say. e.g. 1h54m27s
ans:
11h11m56s
